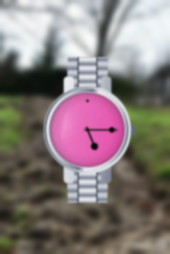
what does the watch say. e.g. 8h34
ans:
5h15
